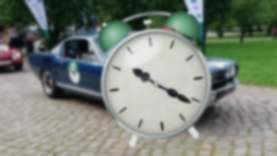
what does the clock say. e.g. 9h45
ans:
10h21
